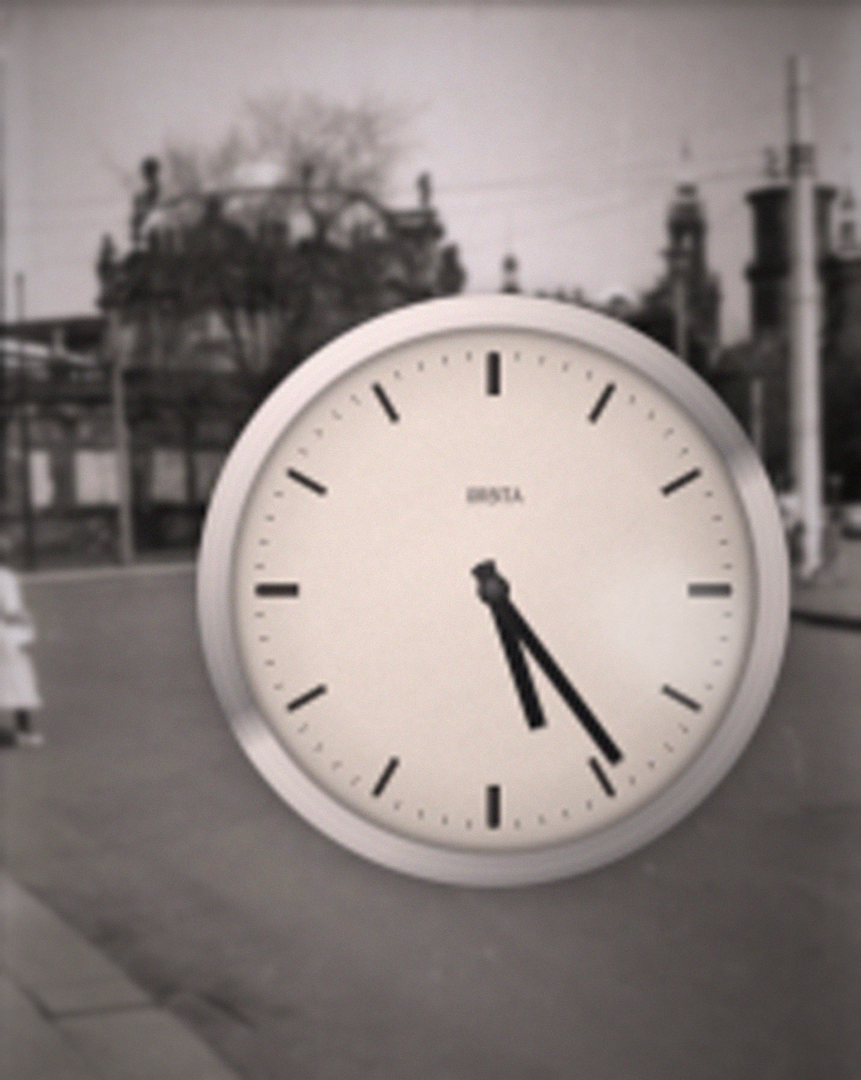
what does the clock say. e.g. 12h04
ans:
5h24
